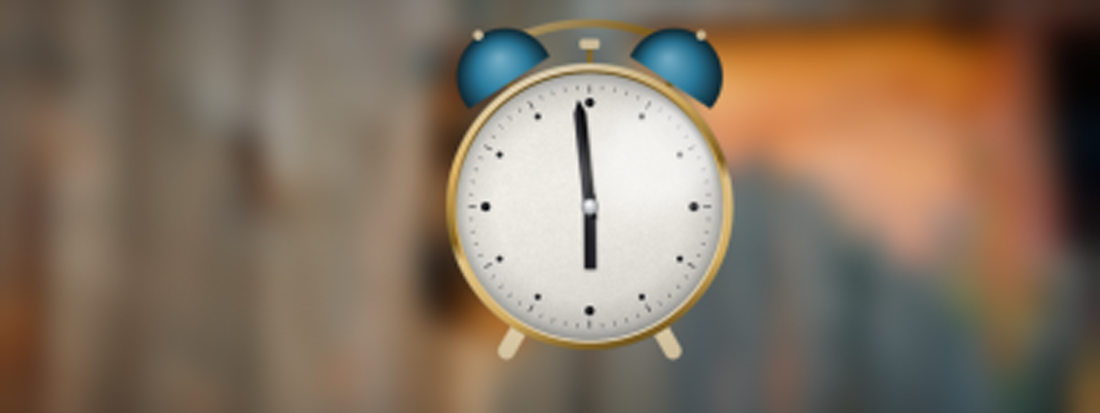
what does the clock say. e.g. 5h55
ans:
5h59
